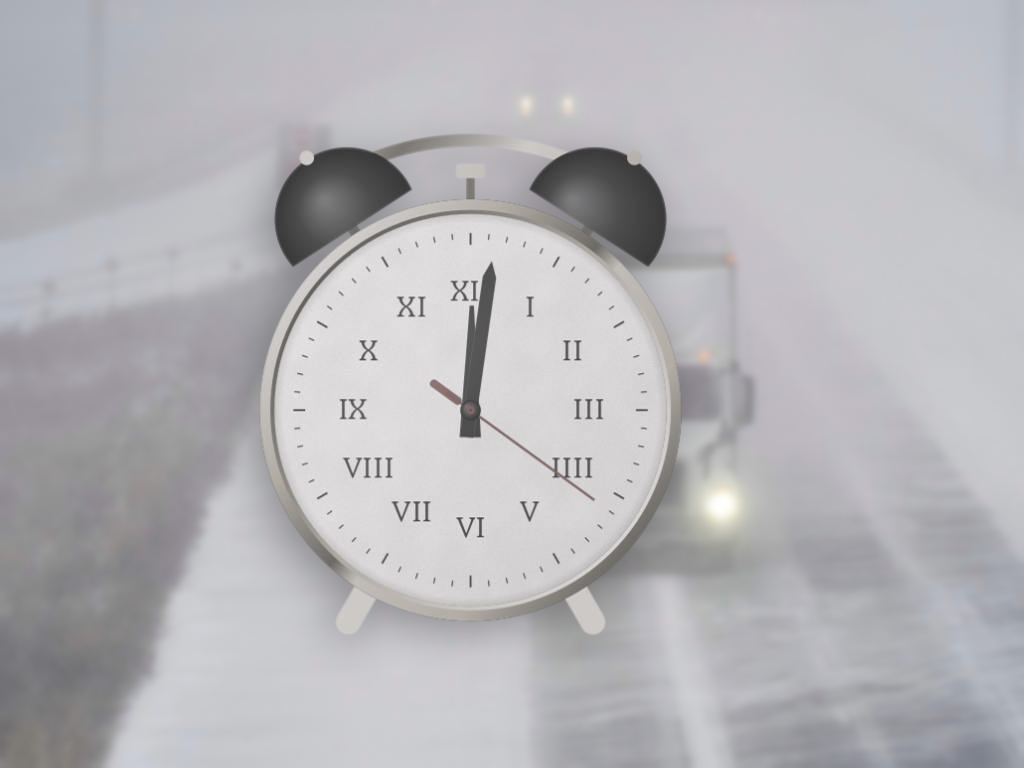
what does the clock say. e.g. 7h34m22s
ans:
12h01m21s
